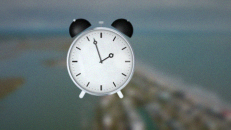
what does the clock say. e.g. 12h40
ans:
1h57
